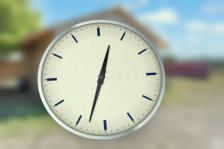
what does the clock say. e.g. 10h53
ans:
12h33
